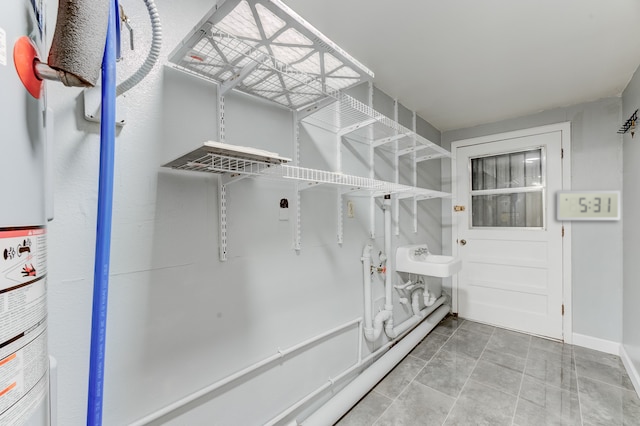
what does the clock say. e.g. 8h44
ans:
5h31
